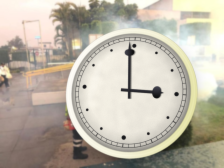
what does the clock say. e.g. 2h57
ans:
2h59
